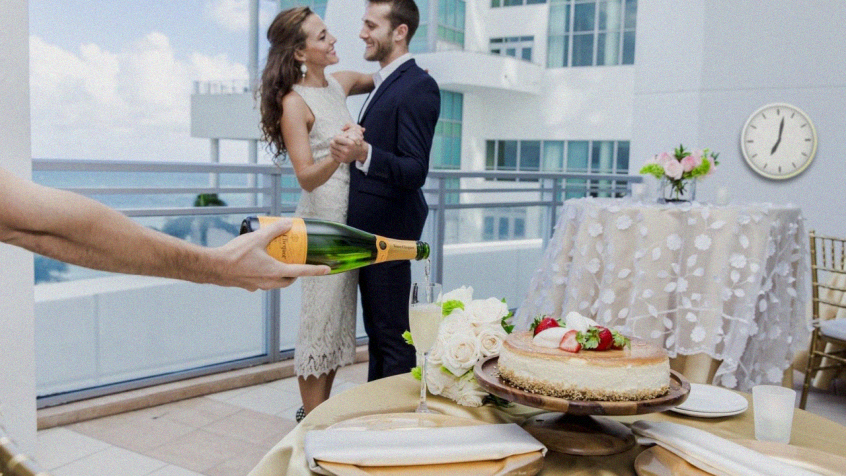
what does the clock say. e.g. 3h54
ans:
7h02
